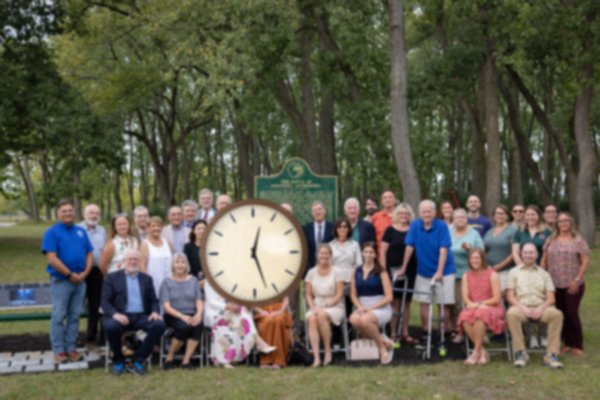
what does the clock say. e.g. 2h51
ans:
12h27
